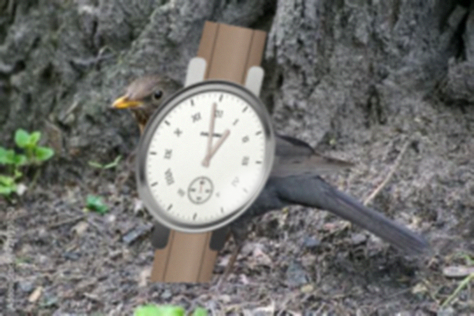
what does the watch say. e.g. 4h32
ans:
12h59
